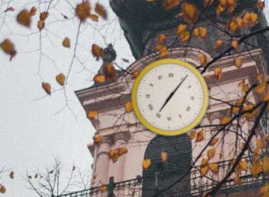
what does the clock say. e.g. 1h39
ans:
7h06
